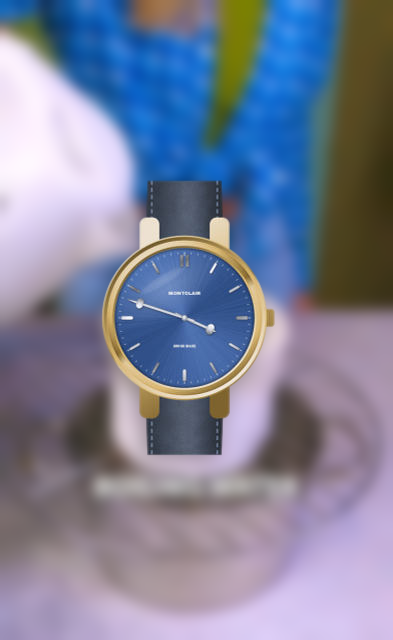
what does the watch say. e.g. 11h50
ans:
3h48
